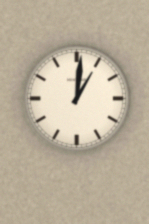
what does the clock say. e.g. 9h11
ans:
1h01
